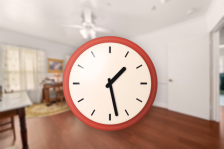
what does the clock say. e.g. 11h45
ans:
1h28
